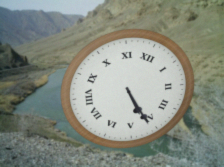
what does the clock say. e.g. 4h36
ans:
4h21
